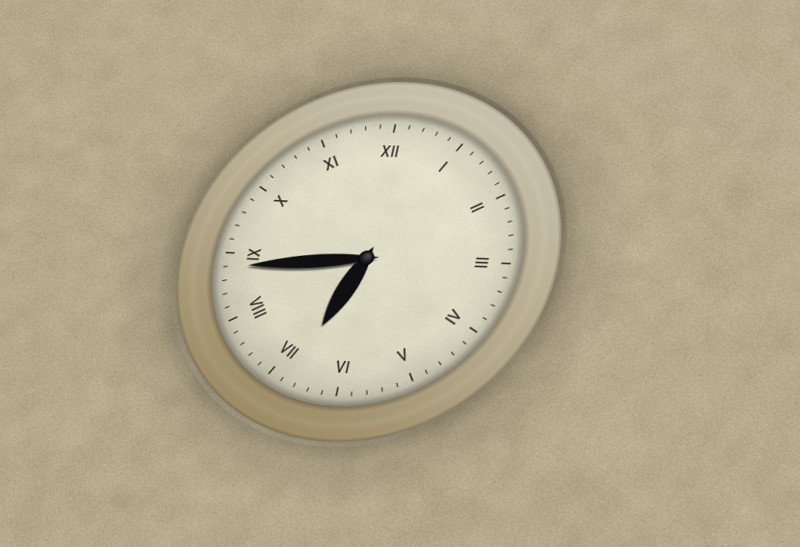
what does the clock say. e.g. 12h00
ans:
6h44
